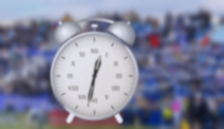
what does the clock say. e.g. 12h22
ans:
12h32
